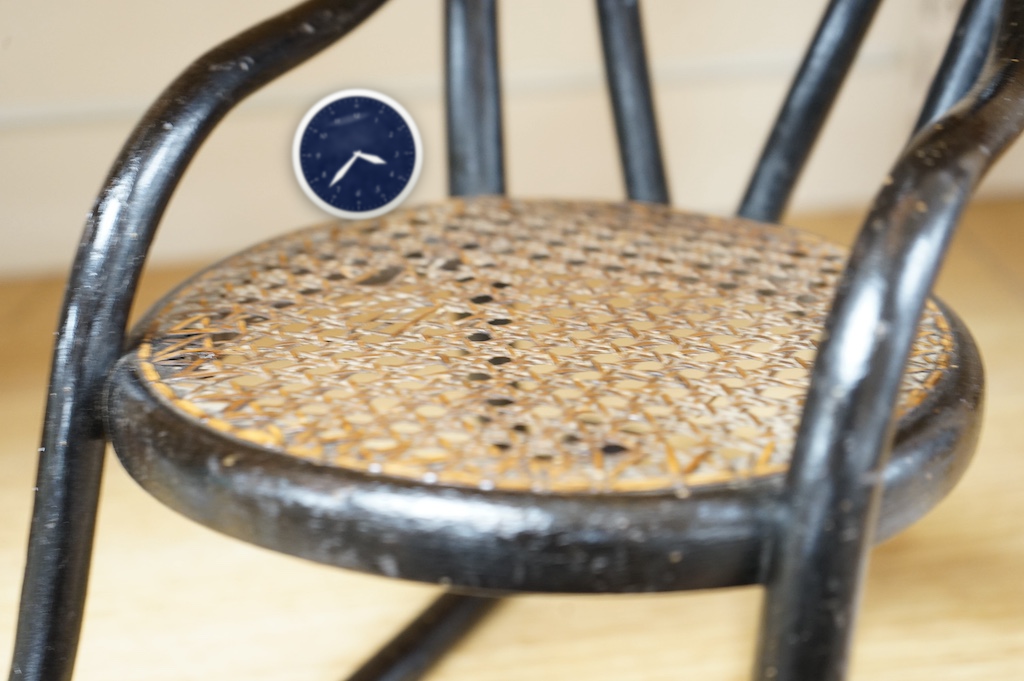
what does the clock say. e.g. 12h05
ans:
3h37
